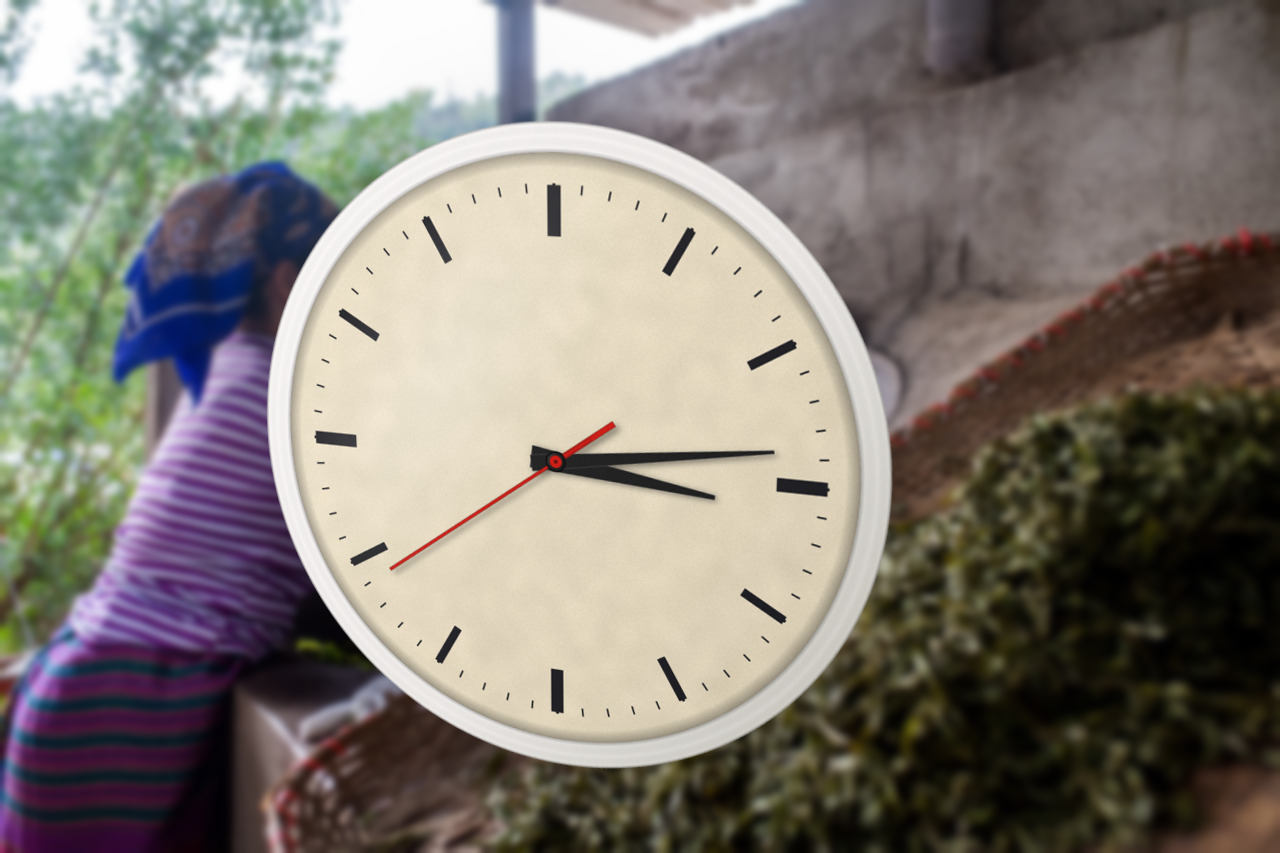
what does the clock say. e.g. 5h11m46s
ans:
3h13m39s
